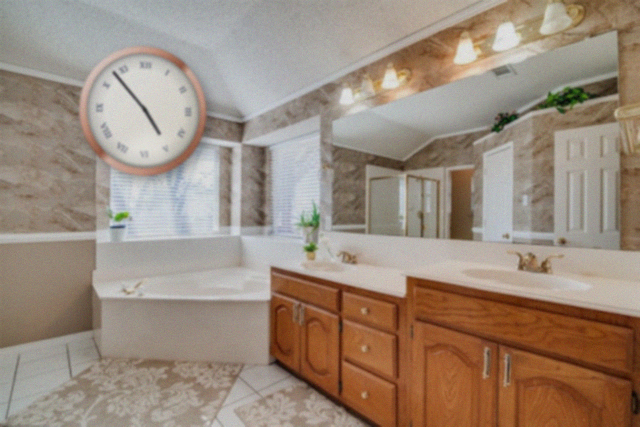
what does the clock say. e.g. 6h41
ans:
4h53
